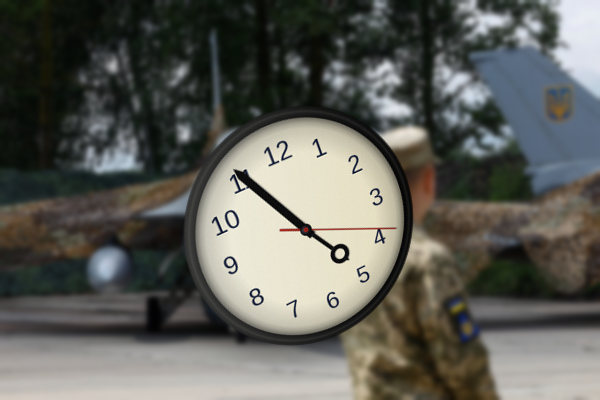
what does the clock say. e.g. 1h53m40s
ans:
4h55m19s
